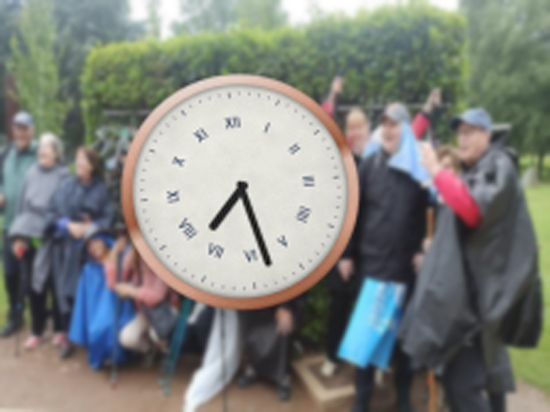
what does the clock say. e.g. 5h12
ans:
7h28
